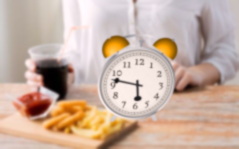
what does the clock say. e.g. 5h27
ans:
5h47
